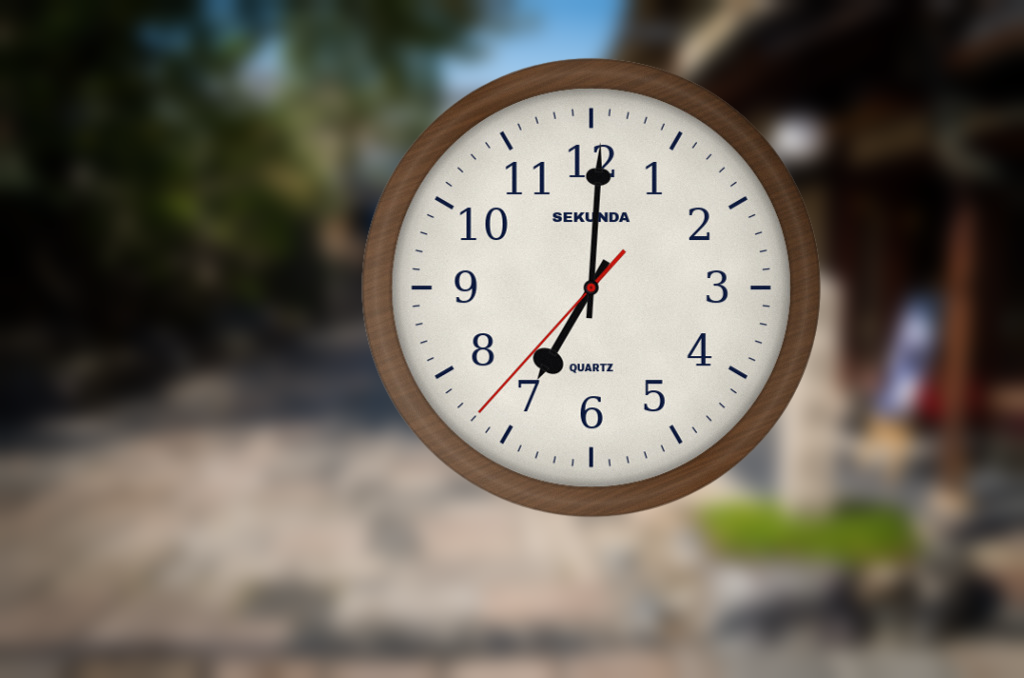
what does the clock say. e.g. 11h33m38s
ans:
7h00m37s
